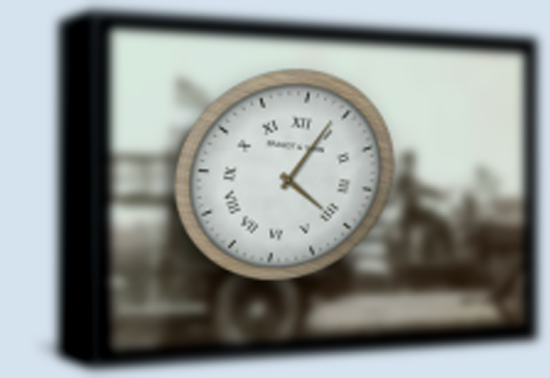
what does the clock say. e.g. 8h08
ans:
4h04
